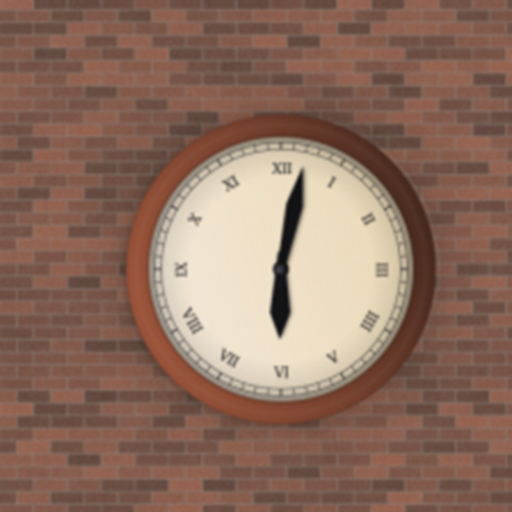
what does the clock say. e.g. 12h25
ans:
6h02
